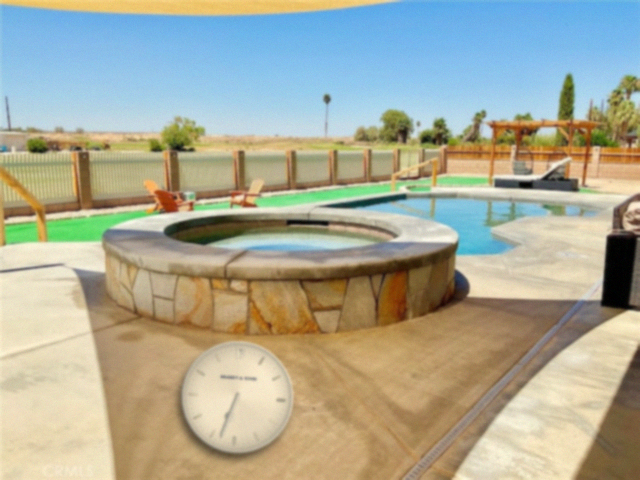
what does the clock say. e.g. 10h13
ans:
6h33
